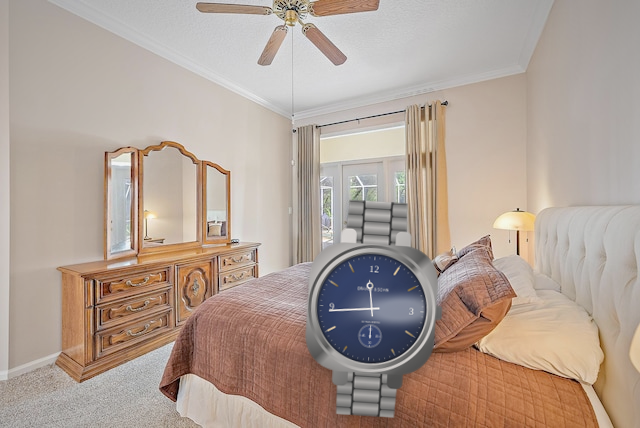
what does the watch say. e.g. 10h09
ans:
11h44
